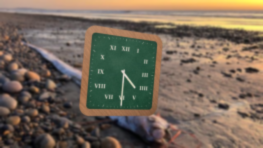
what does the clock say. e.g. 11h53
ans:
4h30
